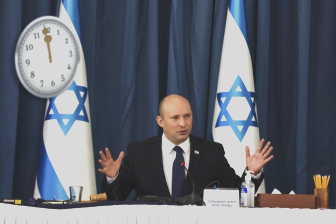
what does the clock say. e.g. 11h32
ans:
11h59
